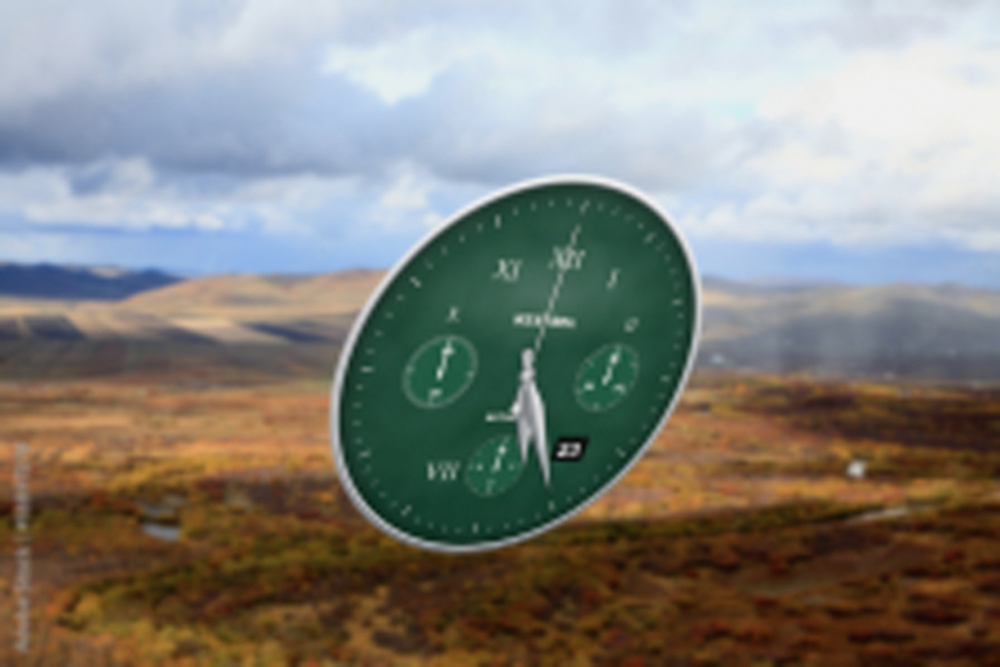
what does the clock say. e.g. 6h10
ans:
5h25
